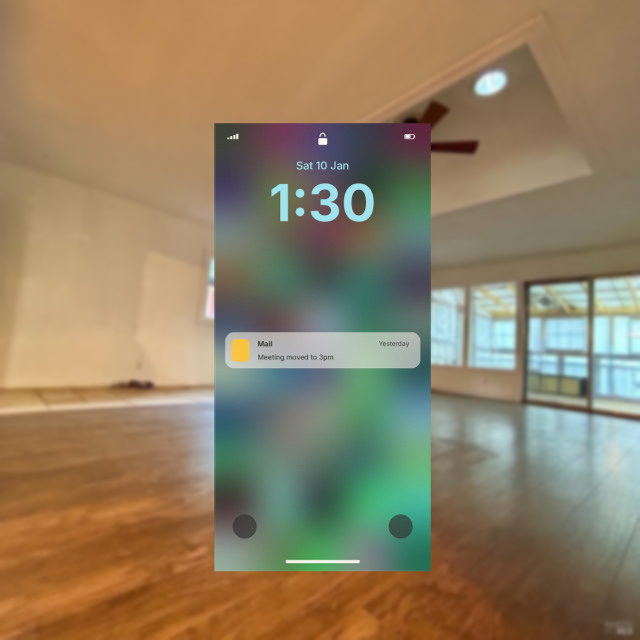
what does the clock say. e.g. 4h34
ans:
1h30
